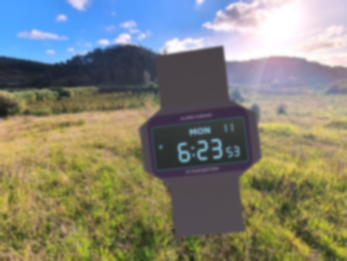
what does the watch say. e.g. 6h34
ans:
6h23
